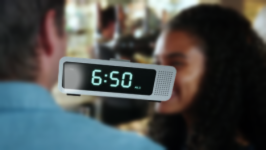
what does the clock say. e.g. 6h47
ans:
6h50
